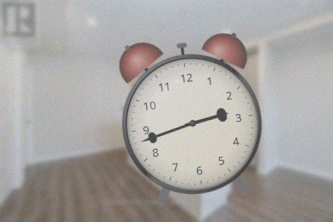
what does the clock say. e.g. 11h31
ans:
2h43
